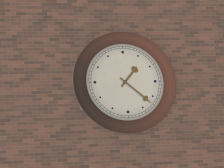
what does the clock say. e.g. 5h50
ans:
1h22
